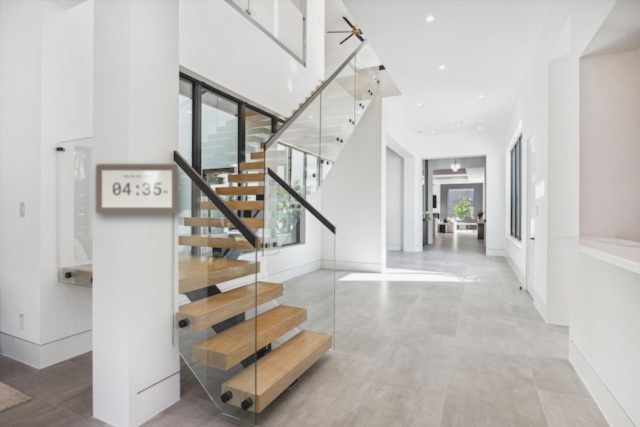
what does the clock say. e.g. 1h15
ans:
4h35
